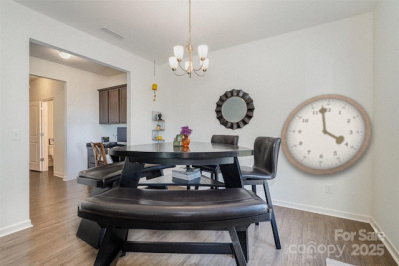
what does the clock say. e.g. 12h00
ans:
3h58
